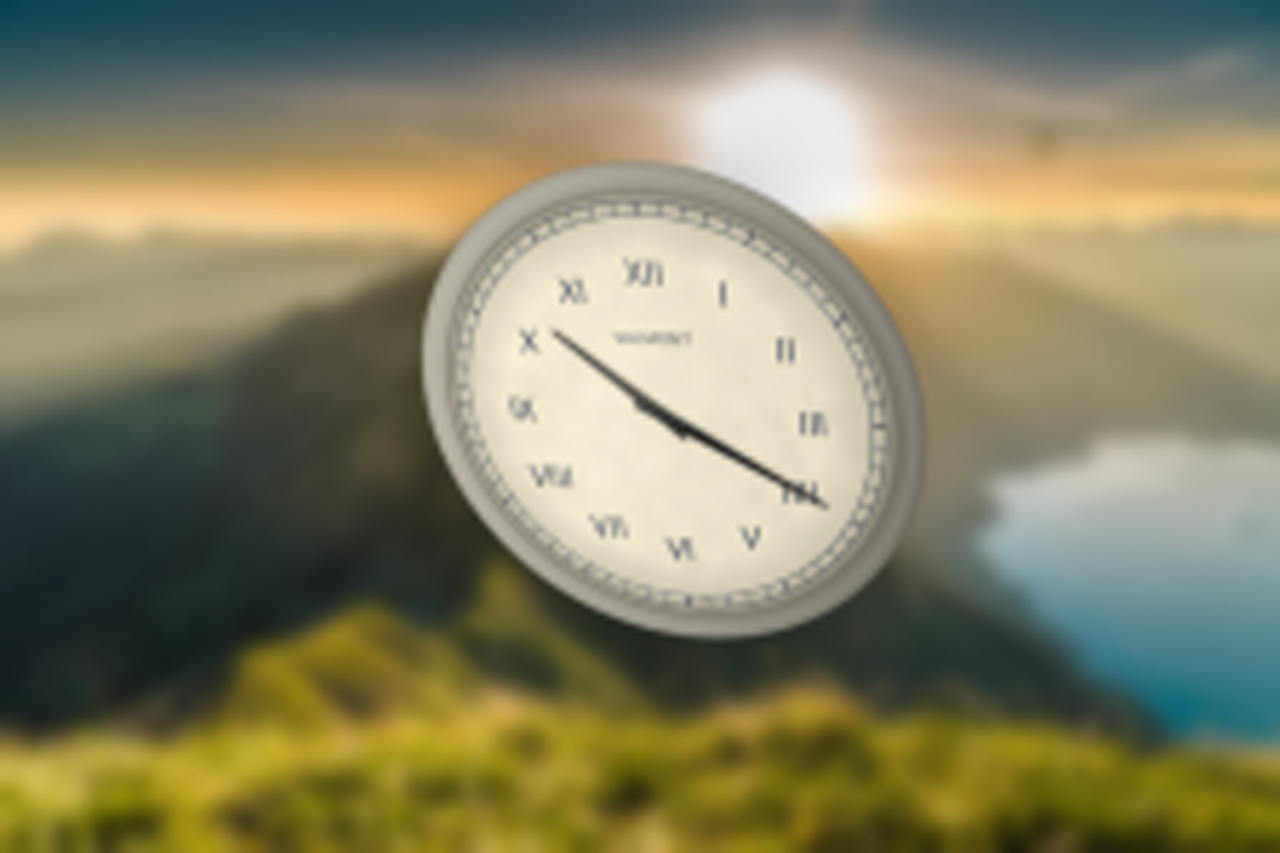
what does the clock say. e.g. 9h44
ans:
10h20
